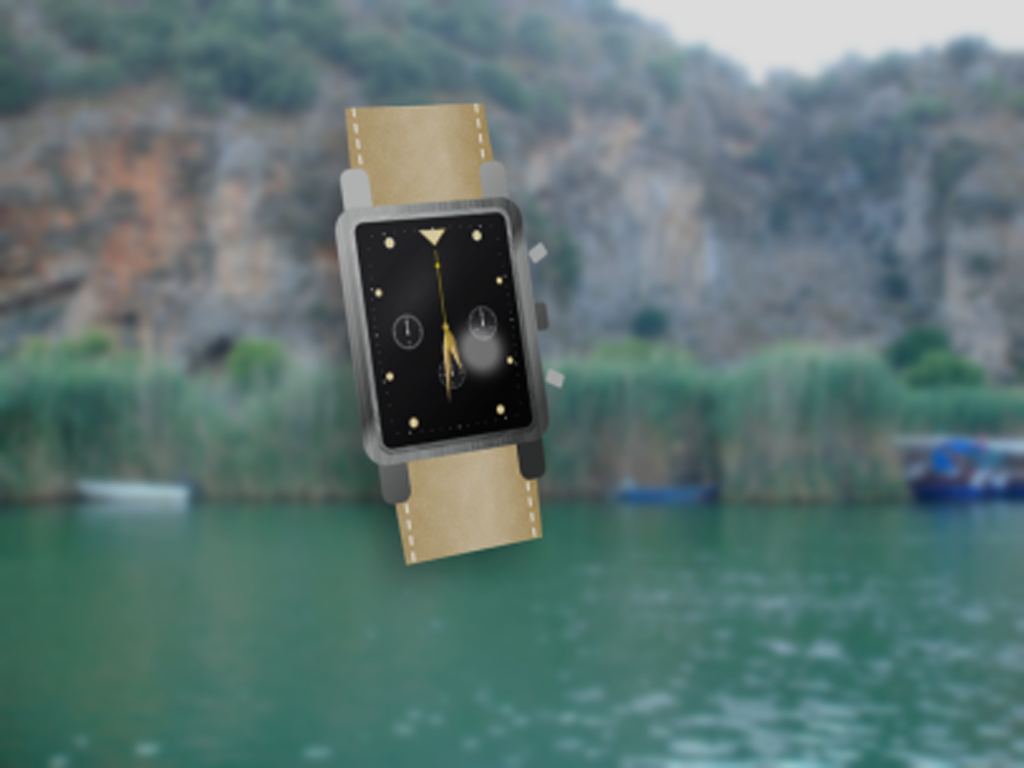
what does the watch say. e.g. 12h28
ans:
5h31
